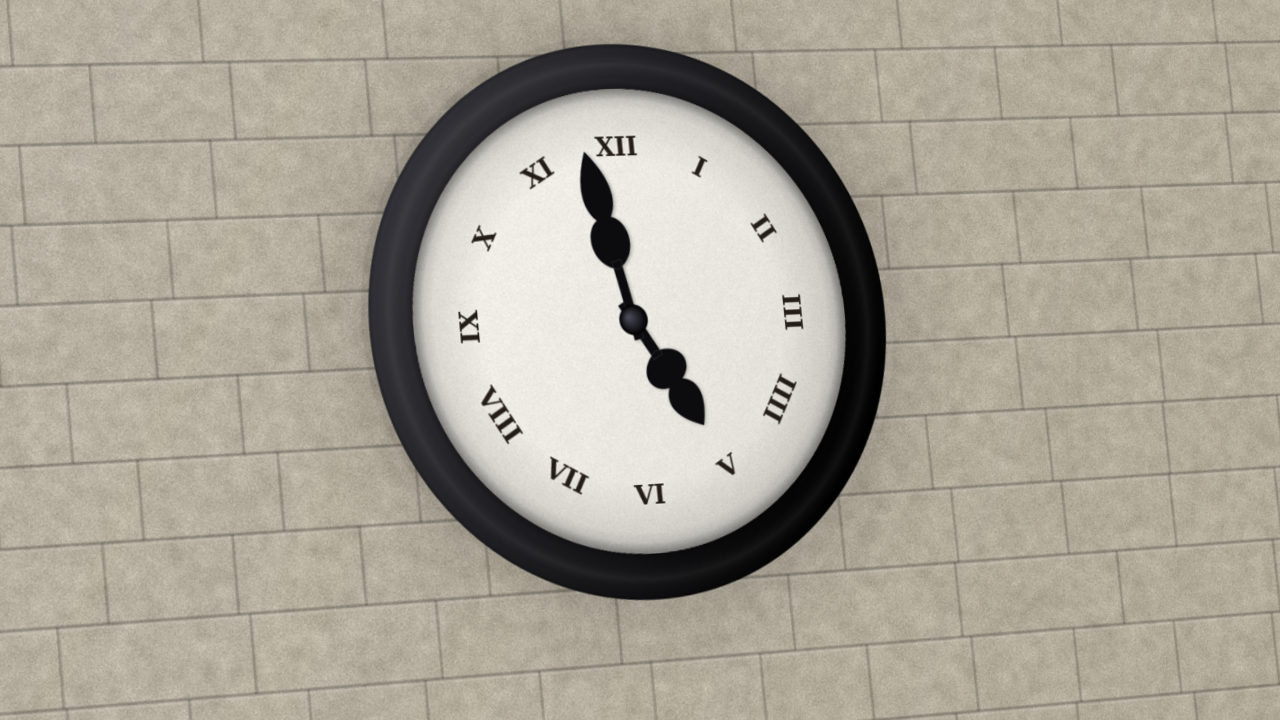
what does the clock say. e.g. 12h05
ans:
4h58
